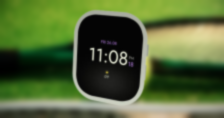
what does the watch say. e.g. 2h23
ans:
11h08
